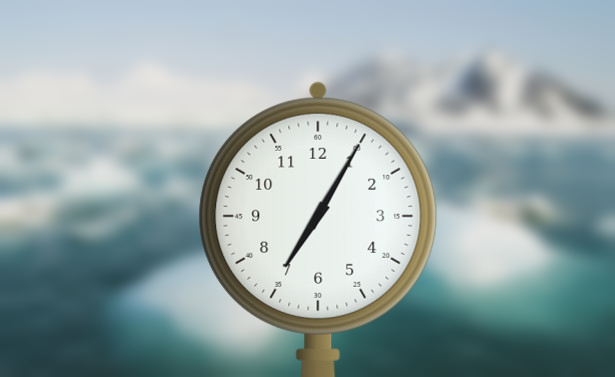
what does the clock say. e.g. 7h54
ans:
7h05
